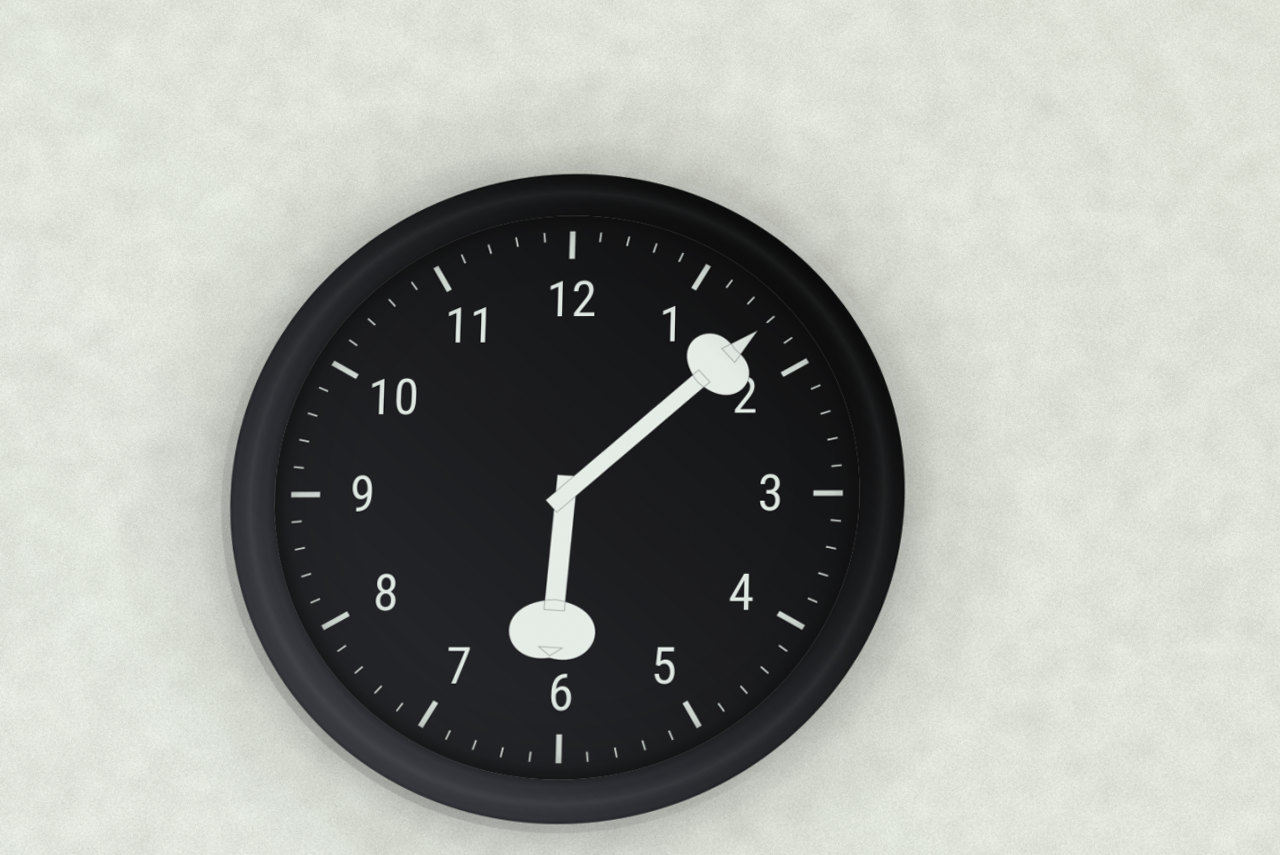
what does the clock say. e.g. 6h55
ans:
6h08
